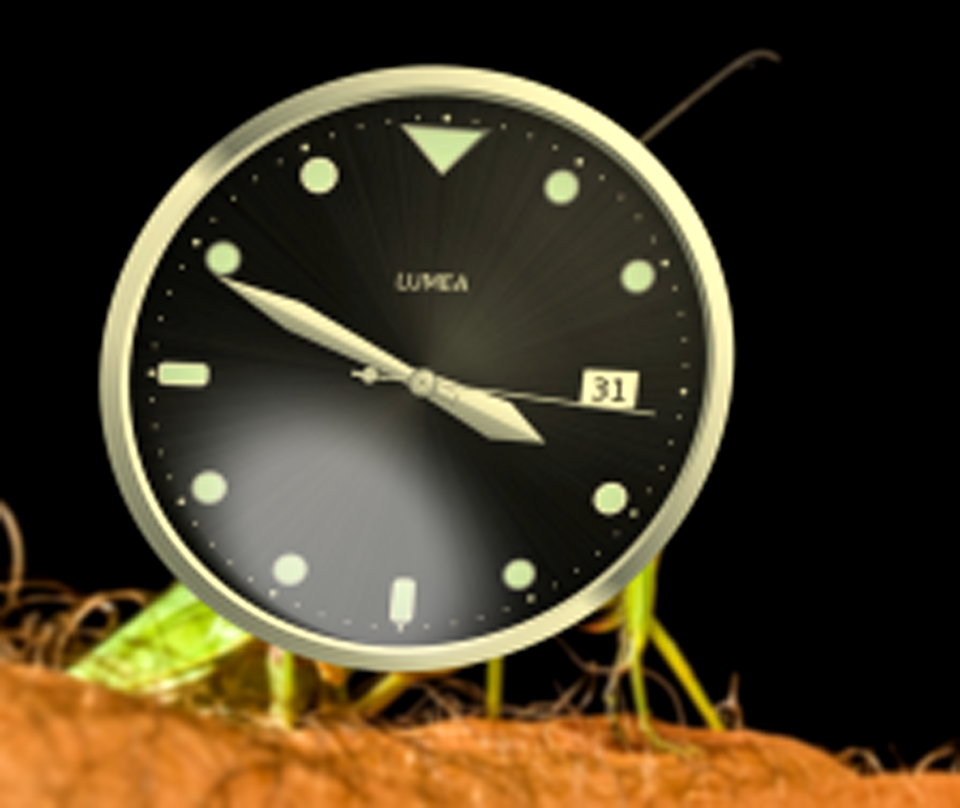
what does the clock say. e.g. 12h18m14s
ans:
3h49m16s
